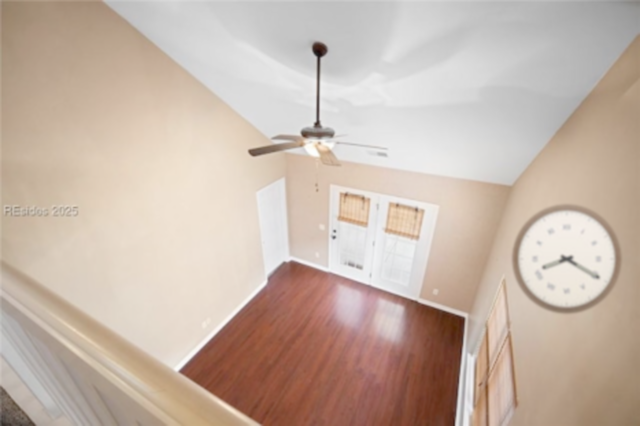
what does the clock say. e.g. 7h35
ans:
8h20
